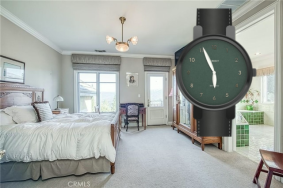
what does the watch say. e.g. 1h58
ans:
5h56
